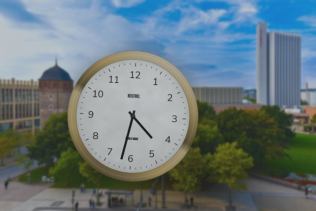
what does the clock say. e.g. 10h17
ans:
4h32
